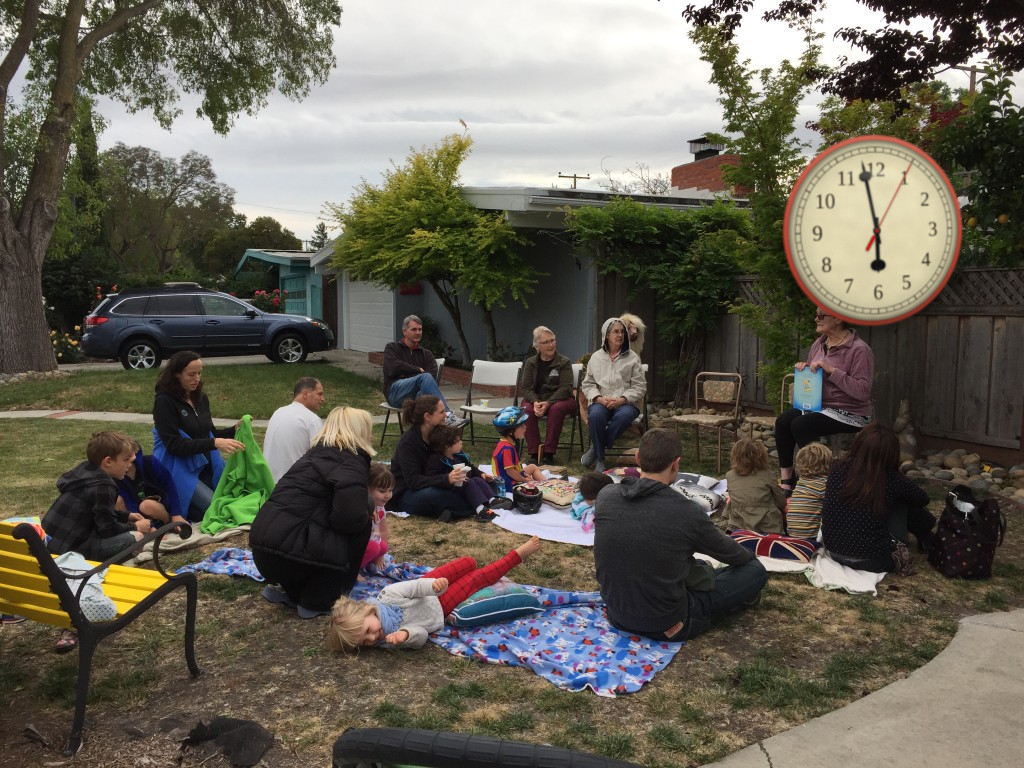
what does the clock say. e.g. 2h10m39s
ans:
5h58m05s
